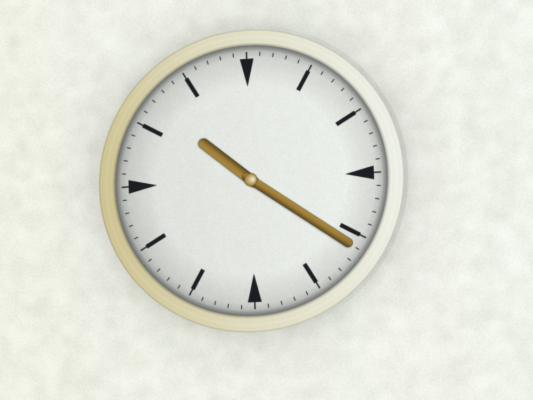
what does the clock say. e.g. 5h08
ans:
10h21
